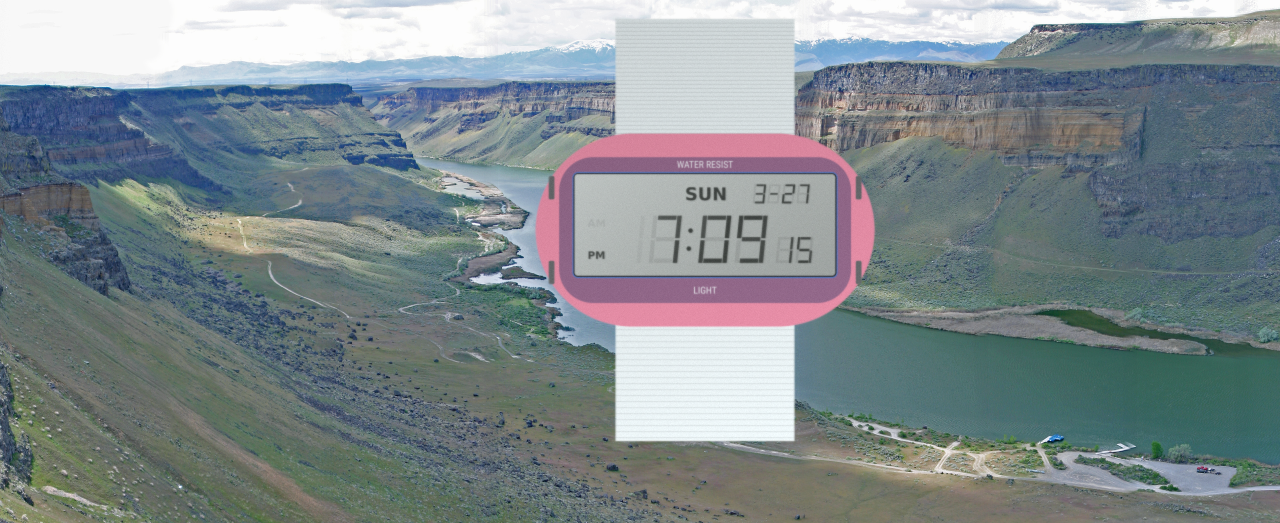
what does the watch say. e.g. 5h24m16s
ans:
7h09m15s
